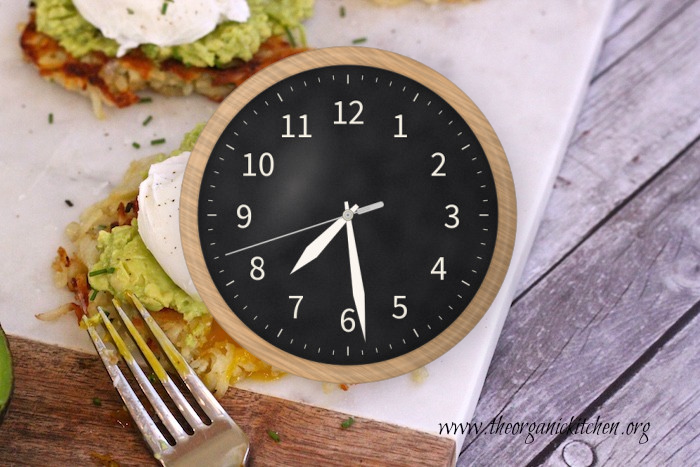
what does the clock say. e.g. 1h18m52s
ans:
7h28m42s
